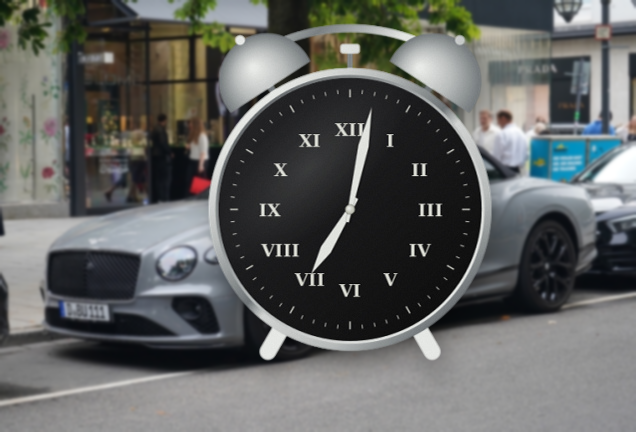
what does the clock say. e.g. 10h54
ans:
7h02
